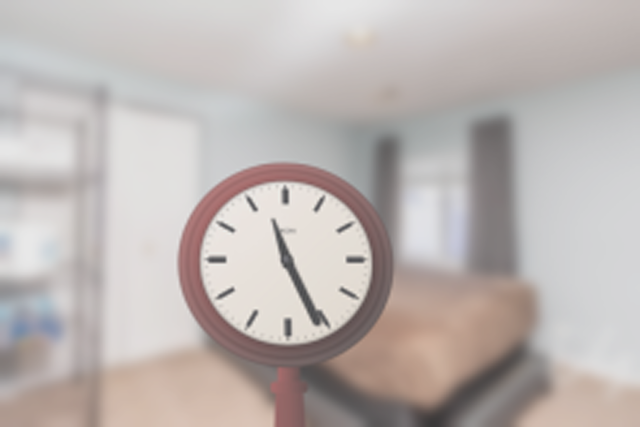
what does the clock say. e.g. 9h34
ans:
11h26
